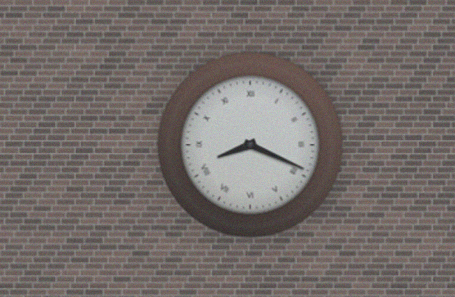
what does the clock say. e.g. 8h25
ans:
8h19
